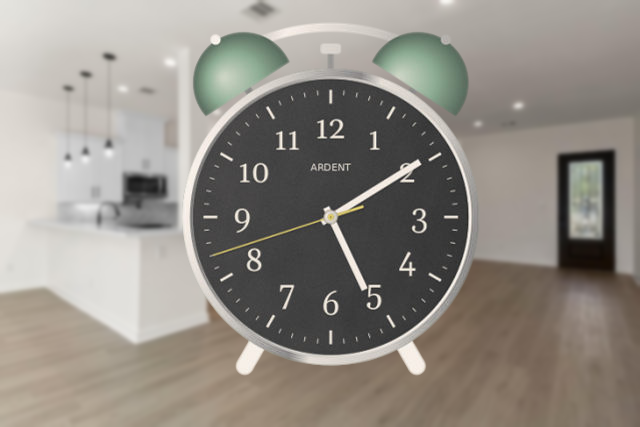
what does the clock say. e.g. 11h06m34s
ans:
5h09m42s
